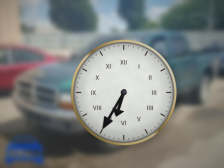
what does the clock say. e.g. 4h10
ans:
6h35
